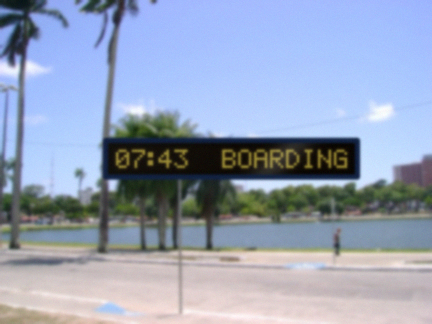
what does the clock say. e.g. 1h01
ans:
7h43
